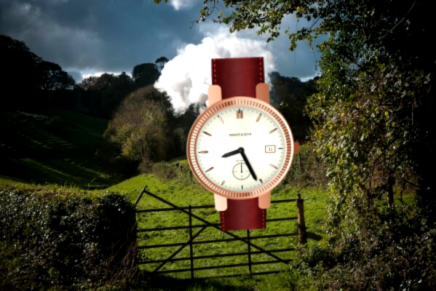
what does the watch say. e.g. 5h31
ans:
8h26
